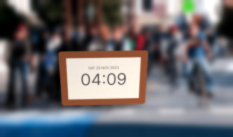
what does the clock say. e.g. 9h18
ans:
4h09
